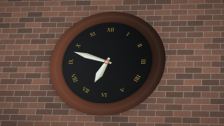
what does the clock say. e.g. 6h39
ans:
6h48
